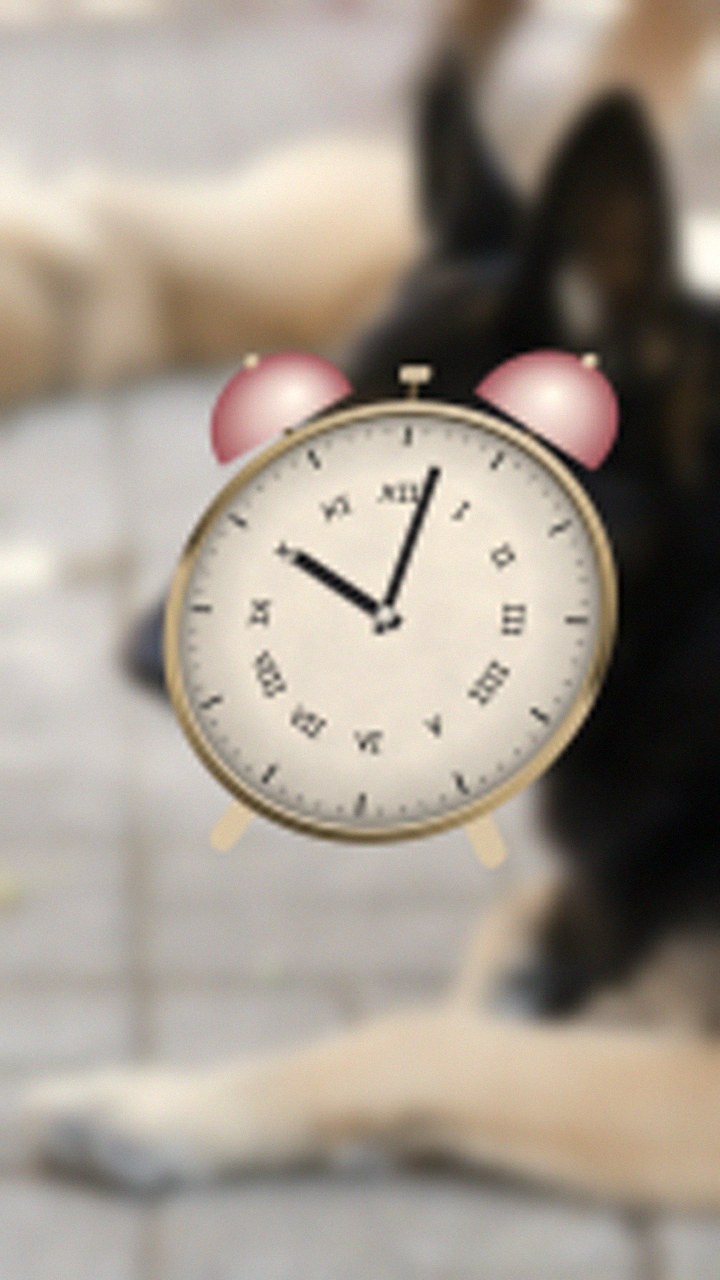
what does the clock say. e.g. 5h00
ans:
10h02
